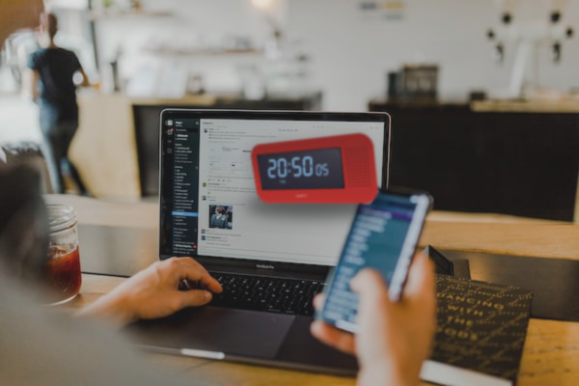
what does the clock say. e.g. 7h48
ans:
20h50
